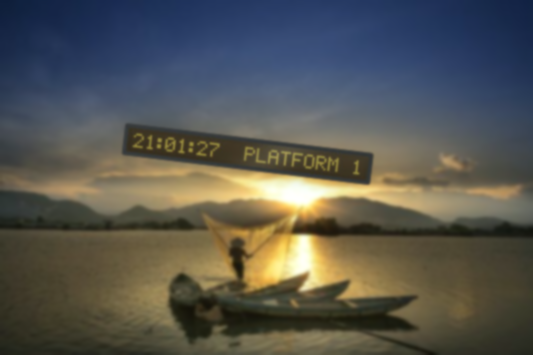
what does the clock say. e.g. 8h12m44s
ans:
21h01m27s
